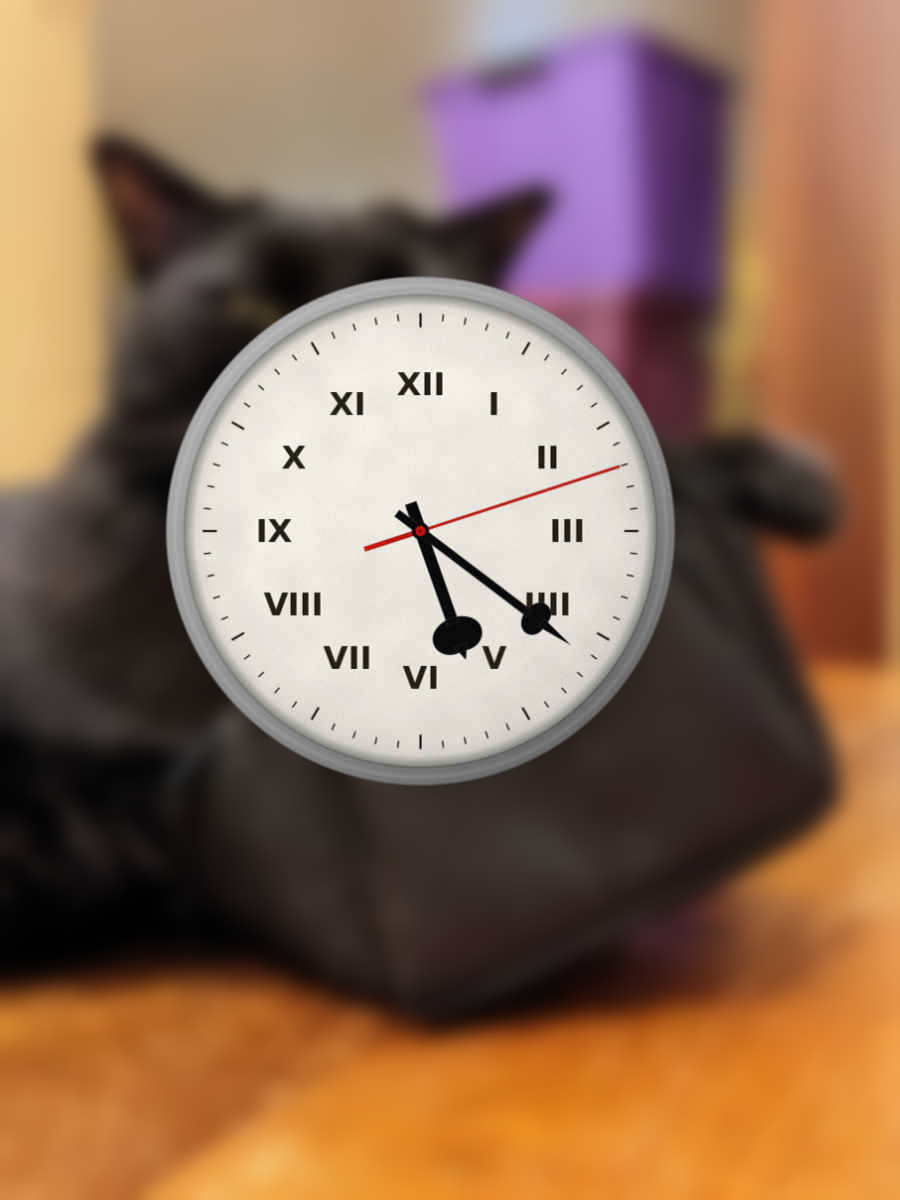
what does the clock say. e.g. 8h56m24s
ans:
5h21m12s
